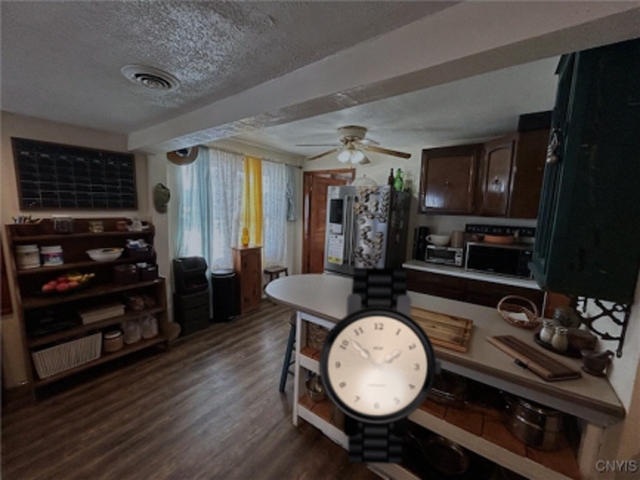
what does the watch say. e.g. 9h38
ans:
1h52
